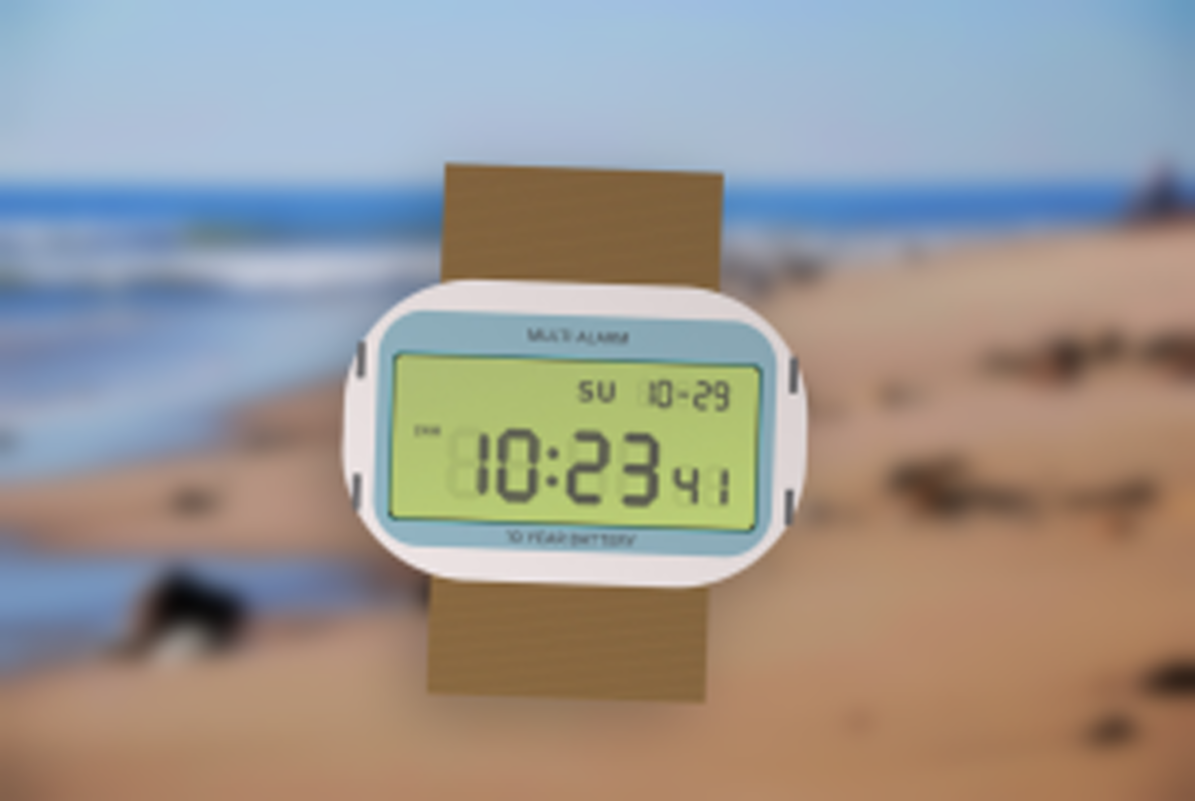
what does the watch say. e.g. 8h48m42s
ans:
10h23m41s
